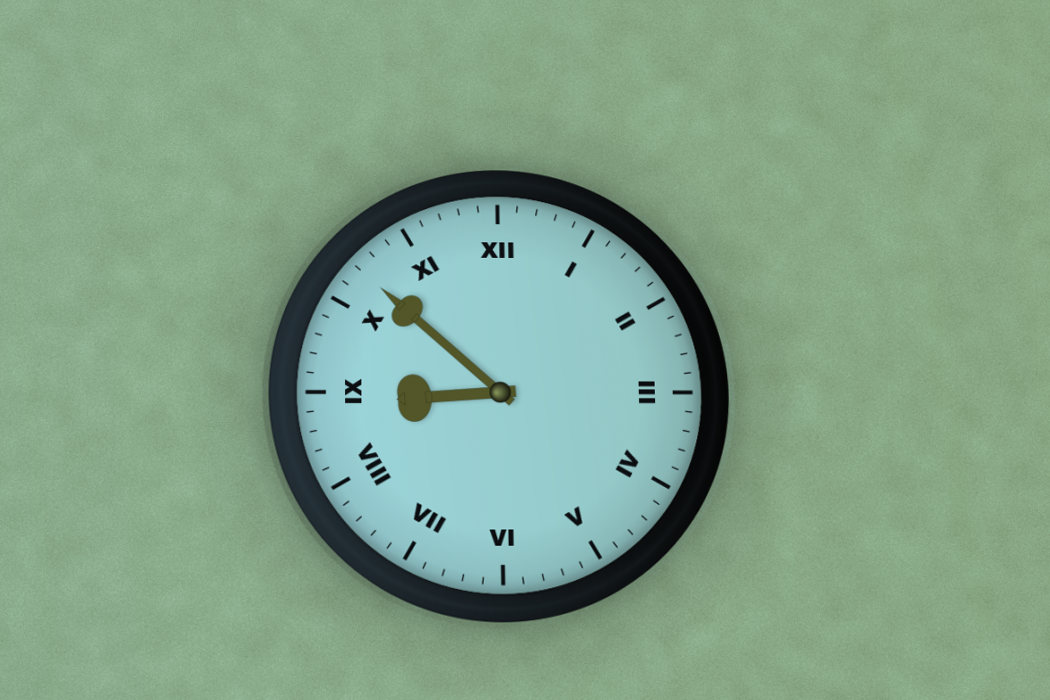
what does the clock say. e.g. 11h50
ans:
8h52
